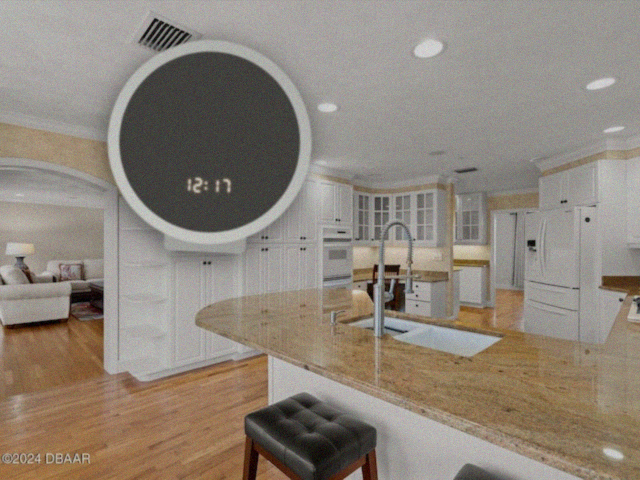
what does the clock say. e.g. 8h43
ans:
12h17
